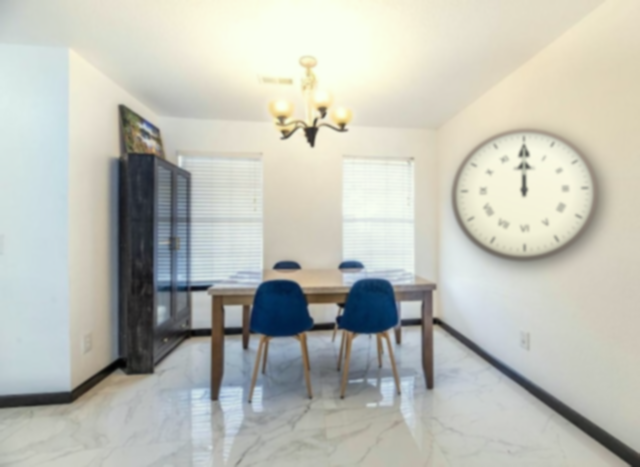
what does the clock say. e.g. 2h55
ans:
12h00
